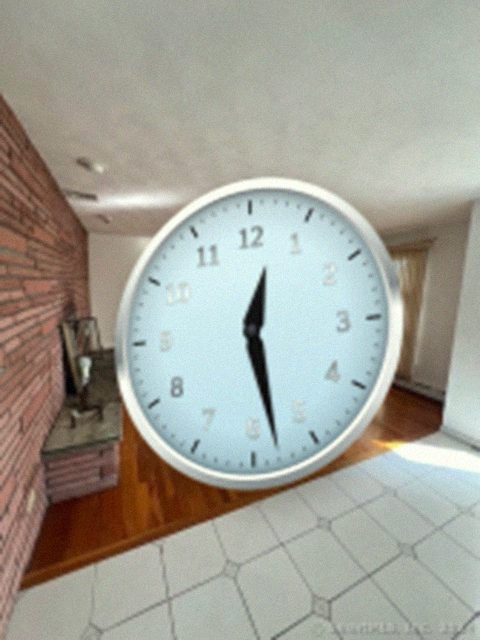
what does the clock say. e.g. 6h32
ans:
12h28
